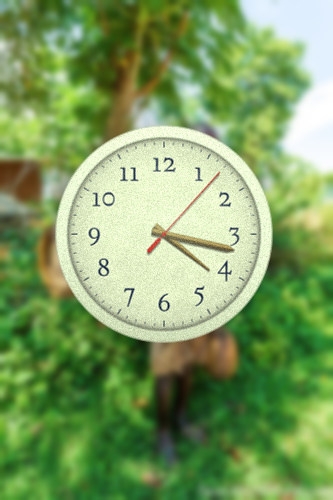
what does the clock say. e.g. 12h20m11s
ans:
4h17m07s
